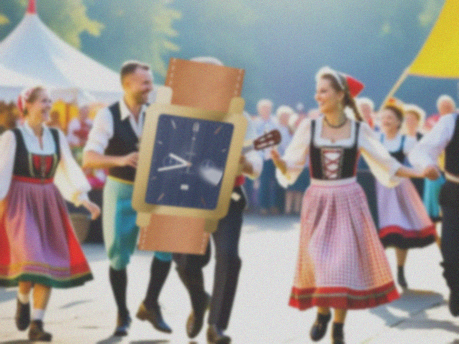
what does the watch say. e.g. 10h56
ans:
9h42
